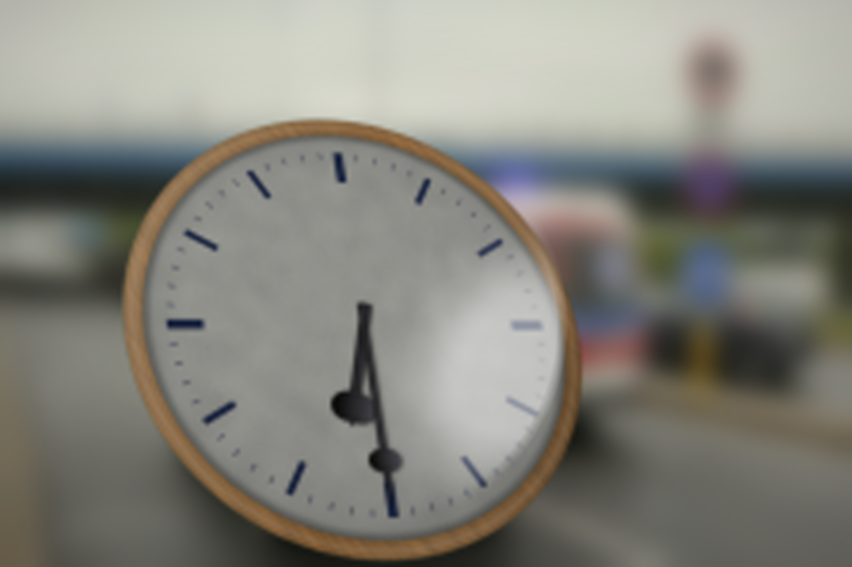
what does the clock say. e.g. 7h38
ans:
6h30
